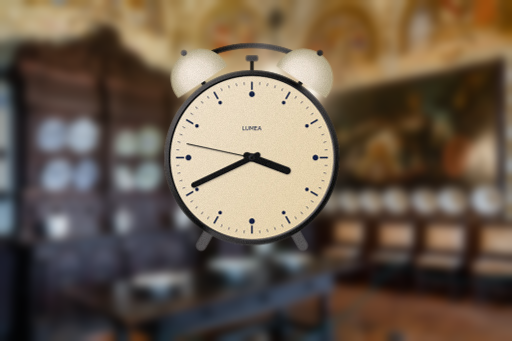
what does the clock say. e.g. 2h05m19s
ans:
3h40m47s
